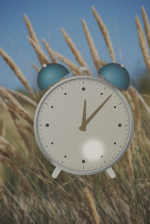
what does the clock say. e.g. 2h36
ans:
12h07
